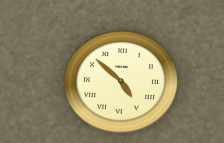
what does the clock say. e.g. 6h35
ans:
4h52
